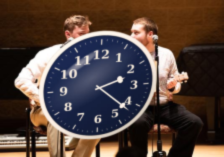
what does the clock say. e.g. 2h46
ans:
2h22
